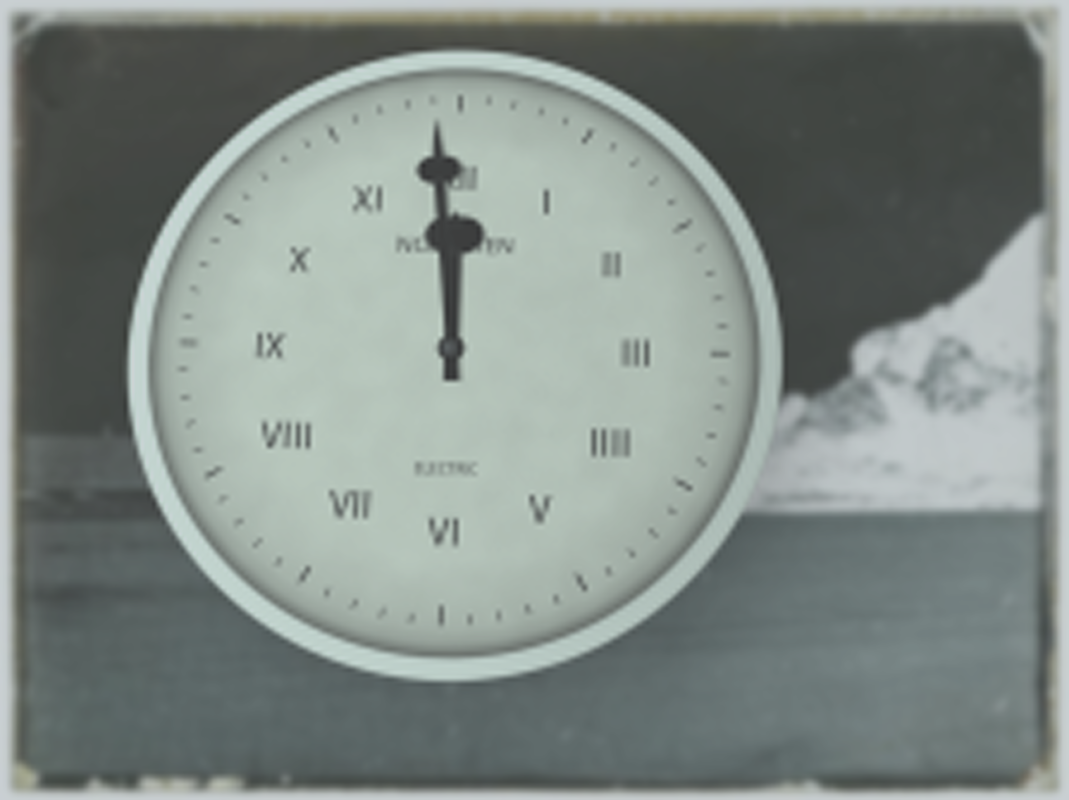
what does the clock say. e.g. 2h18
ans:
11h59
